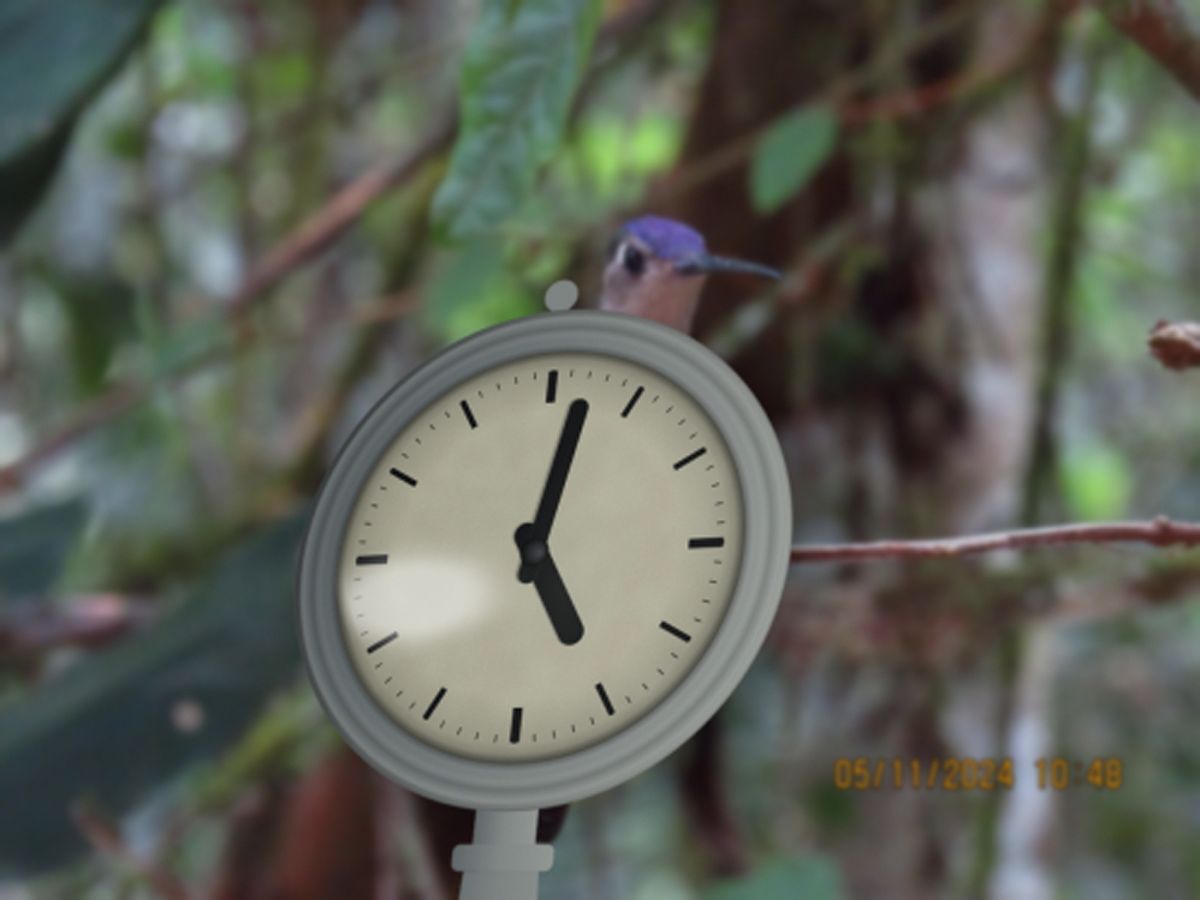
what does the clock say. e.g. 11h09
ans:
5h02
